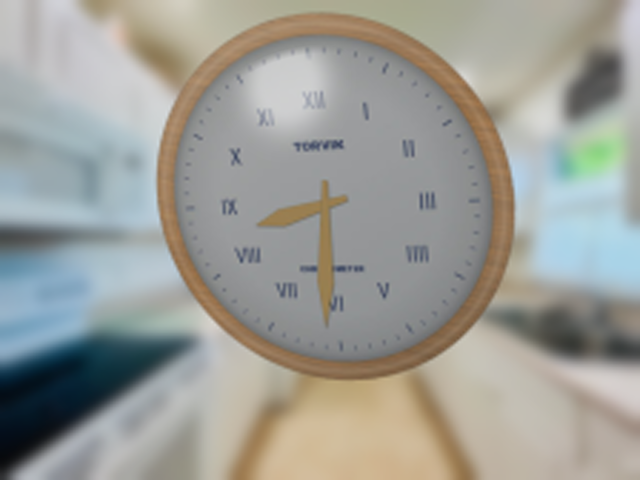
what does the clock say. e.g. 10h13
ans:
8h31
